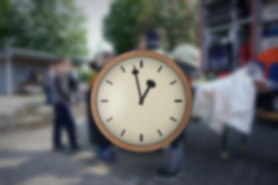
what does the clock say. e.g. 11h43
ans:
12h58
